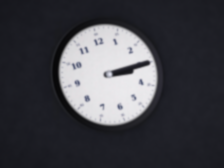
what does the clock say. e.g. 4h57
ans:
3h15
